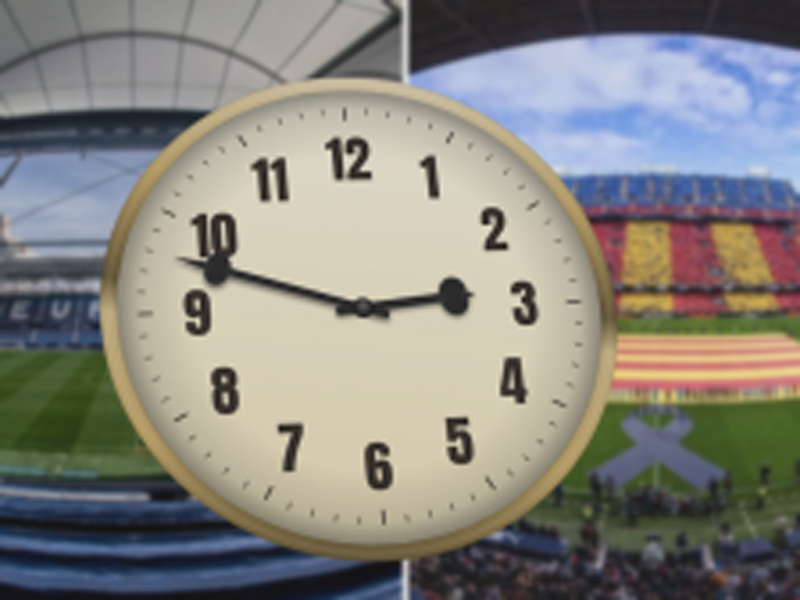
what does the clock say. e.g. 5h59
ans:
2h48
